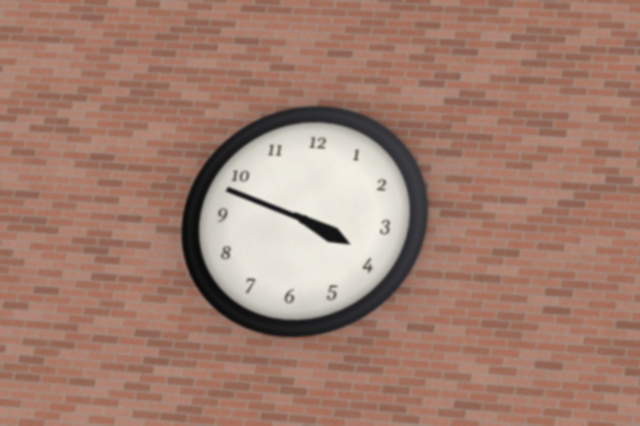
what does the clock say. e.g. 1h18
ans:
3h48
